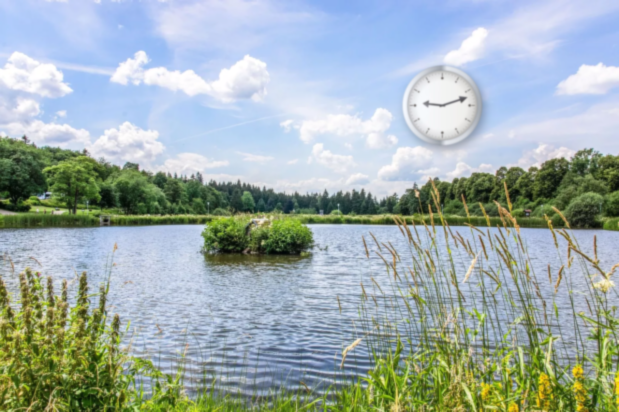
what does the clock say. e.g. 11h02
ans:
9h12
